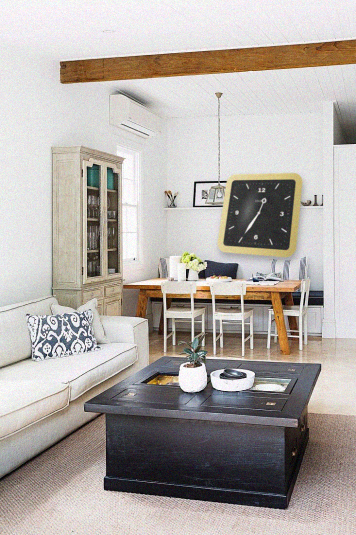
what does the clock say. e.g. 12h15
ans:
12h35
